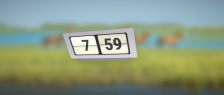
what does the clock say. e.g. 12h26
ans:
7h59
